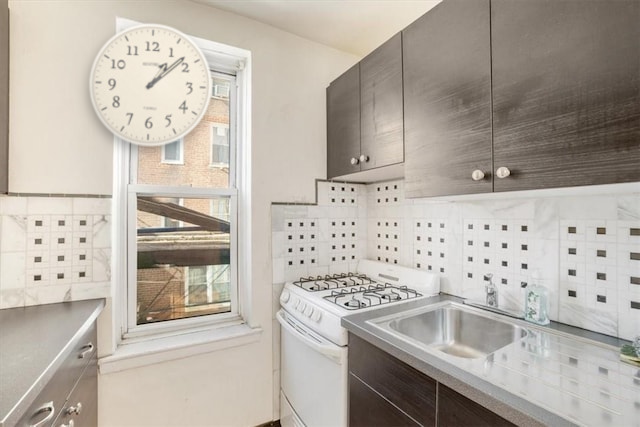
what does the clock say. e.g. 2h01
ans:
1h08
